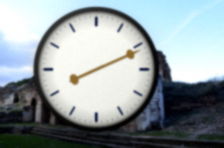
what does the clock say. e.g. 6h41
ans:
8h11
